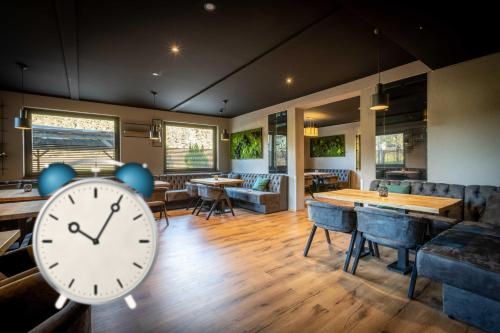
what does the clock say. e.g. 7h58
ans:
10h05
